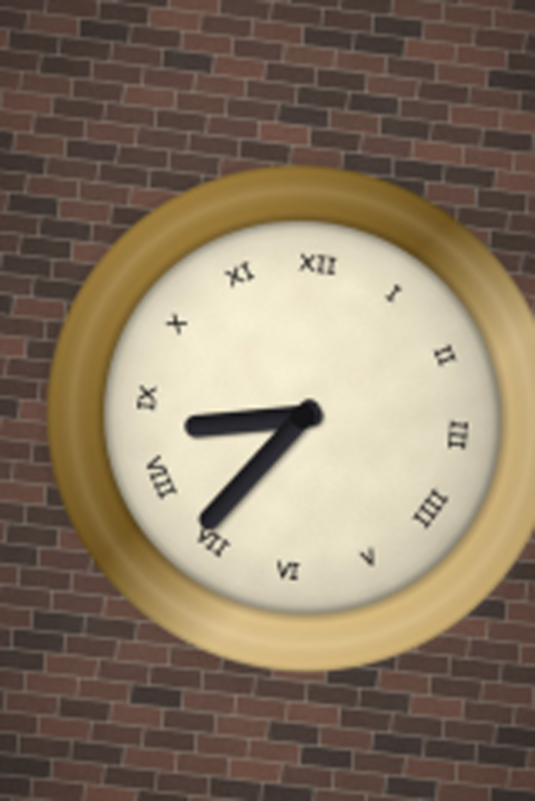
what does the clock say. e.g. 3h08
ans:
8h36
